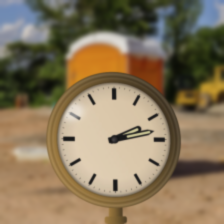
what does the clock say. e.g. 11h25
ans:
2h13
